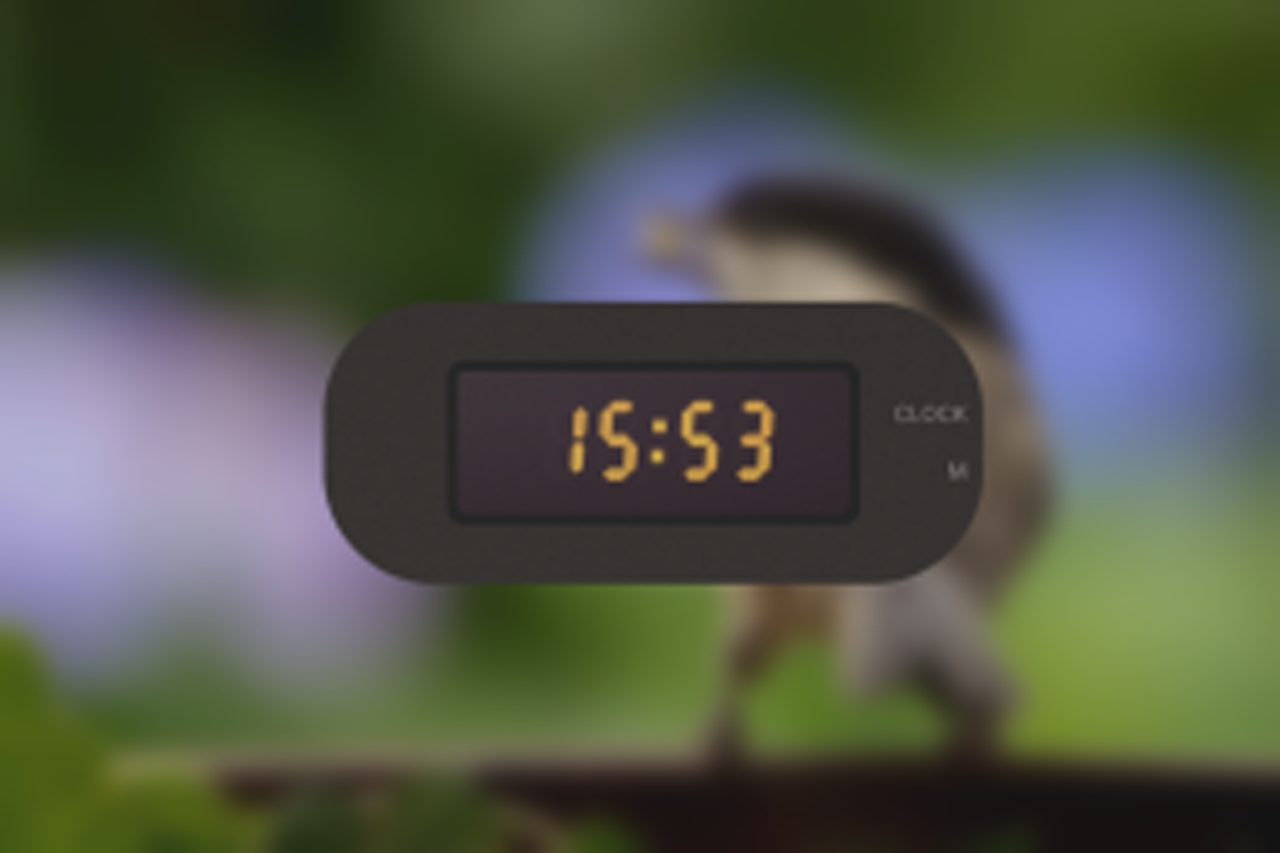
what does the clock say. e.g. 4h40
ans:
15h53
